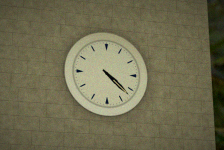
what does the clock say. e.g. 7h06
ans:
4h22
